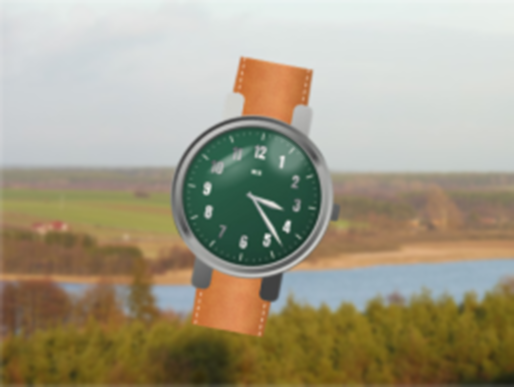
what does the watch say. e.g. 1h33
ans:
3h23
